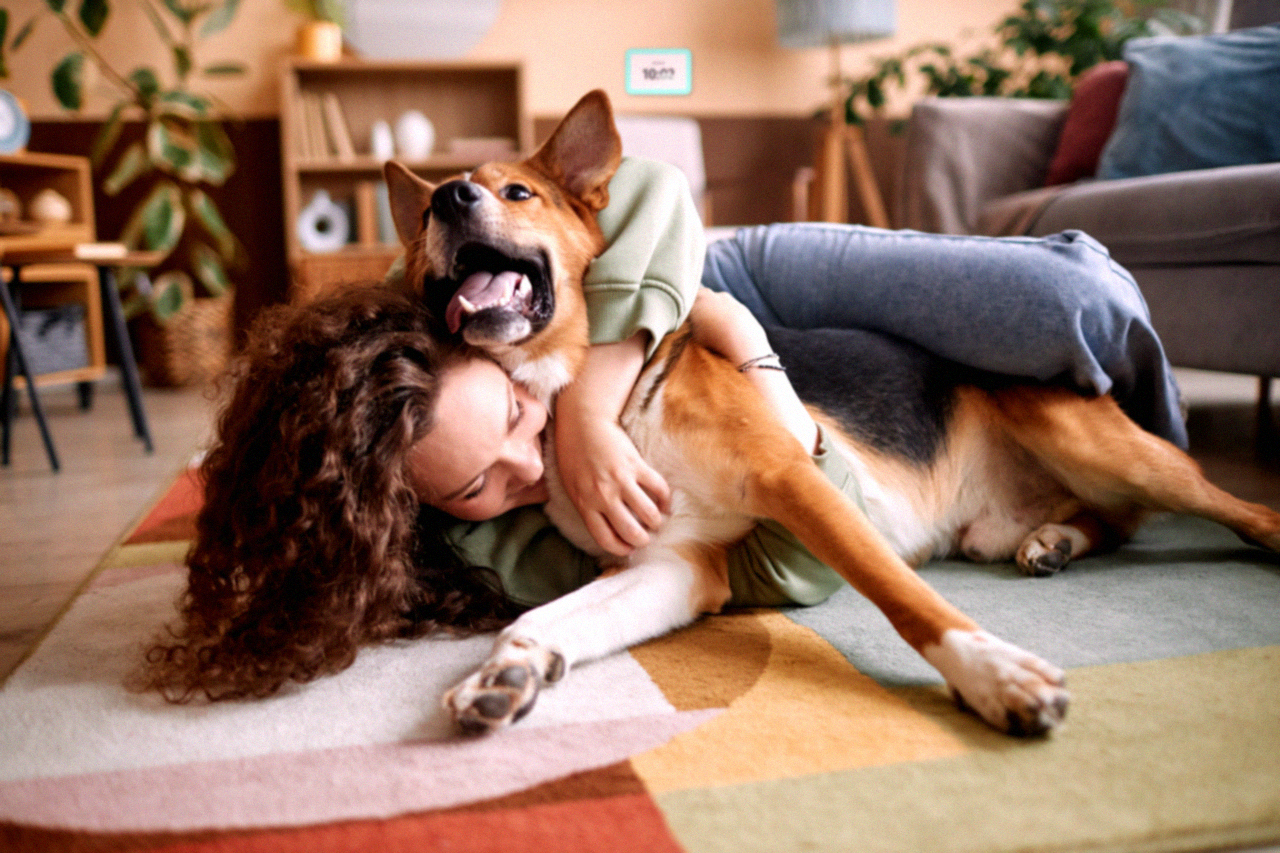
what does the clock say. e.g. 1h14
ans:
10h02
